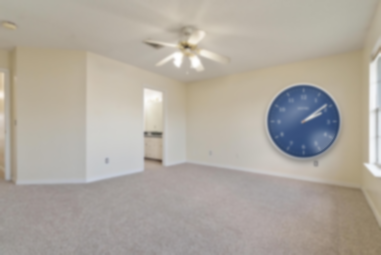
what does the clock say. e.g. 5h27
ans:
2h09
